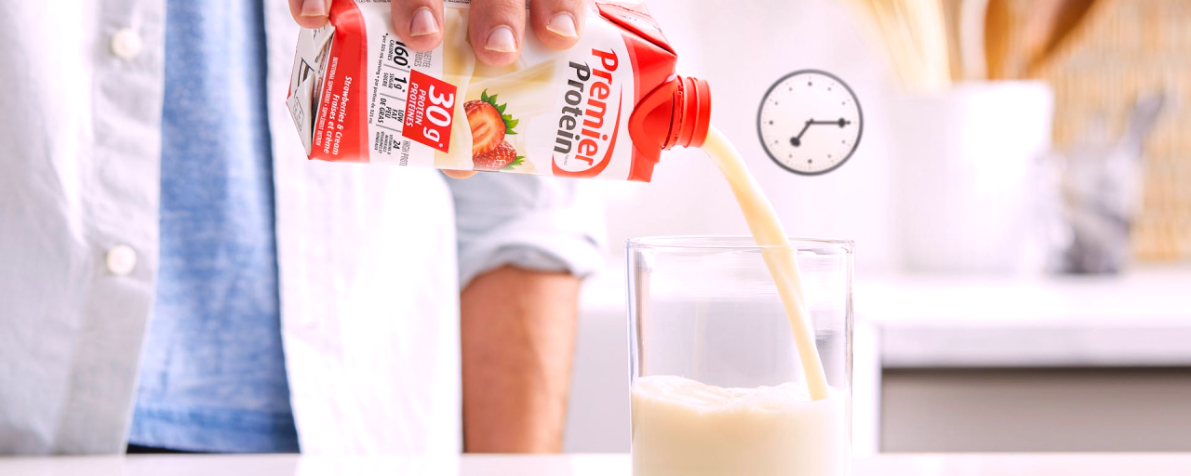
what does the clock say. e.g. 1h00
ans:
7h15
